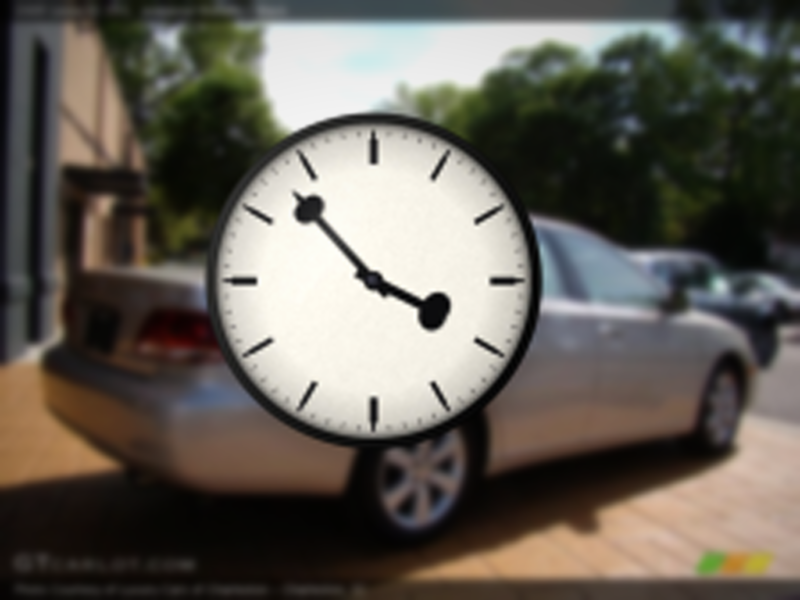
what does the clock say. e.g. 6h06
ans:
3h53
